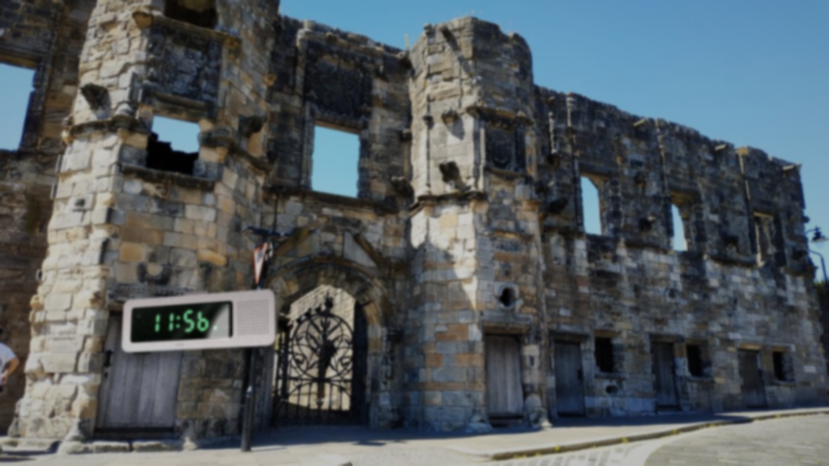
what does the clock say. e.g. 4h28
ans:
11h56
